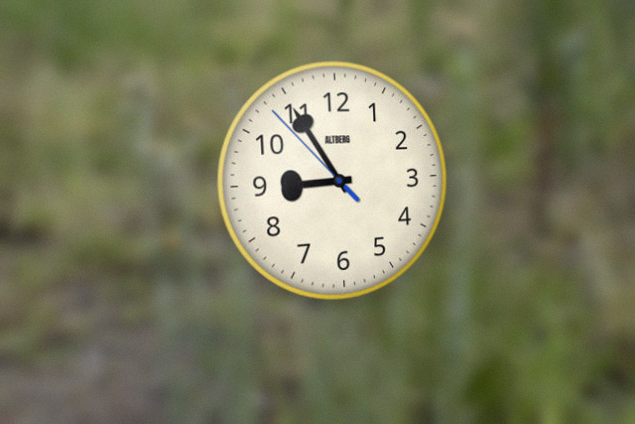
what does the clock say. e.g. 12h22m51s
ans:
8h54m53s
